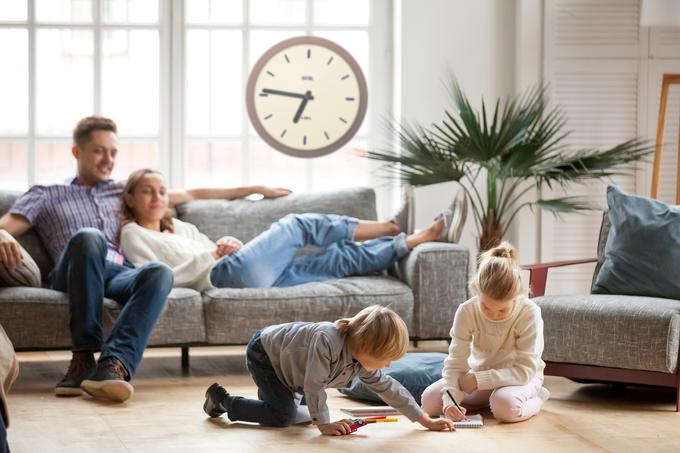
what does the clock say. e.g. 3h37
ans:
6h46
